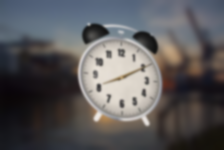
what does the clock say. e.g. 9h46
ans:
8h10
